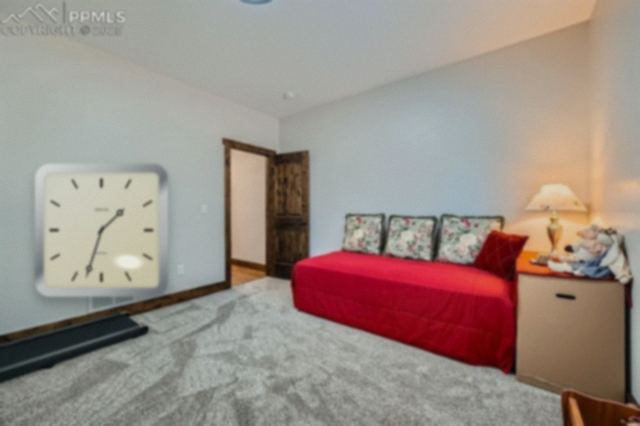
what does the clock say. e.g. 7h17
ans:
1h33
